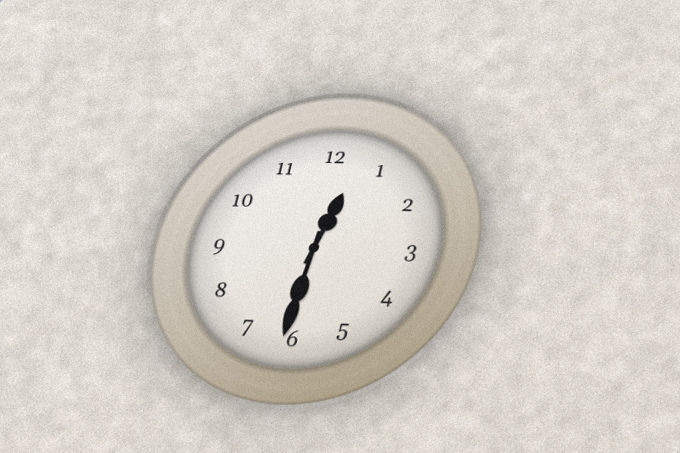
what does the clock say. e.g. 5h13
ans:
12h31
